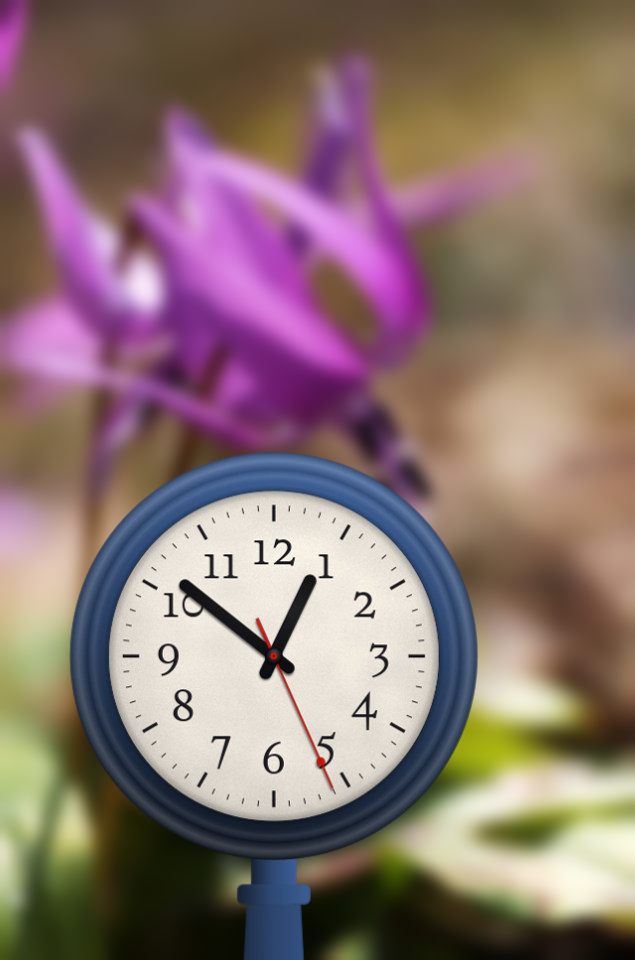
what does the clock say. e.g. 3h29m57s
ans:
12h51m26s
